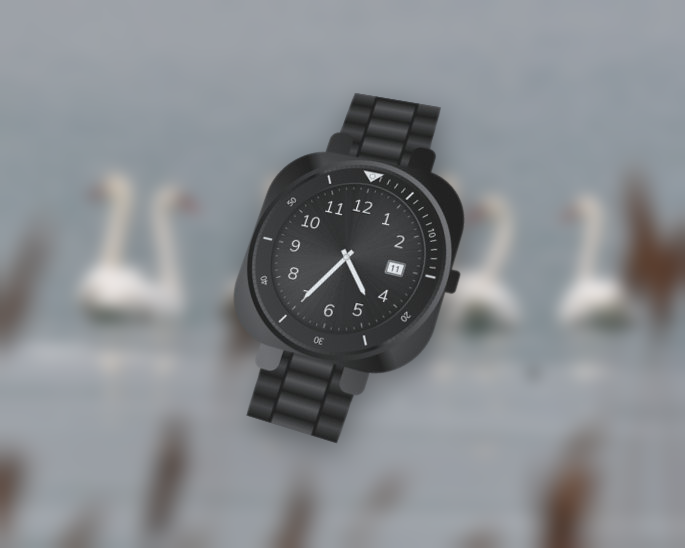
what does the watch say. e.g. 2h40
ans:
4h35
